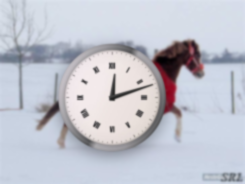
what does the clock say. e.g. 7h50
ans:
12h12
